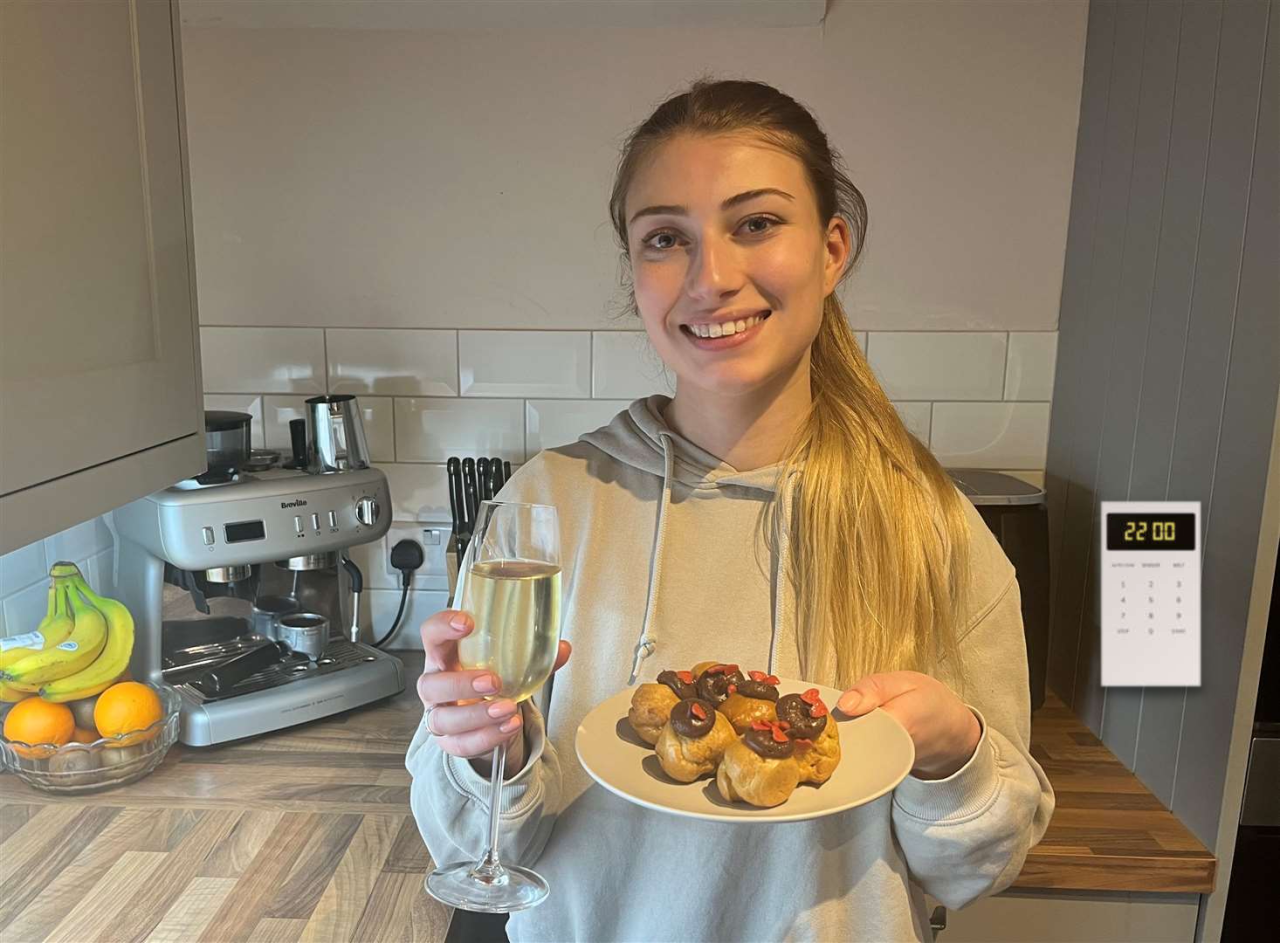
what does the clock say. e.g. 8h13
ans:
22h00
